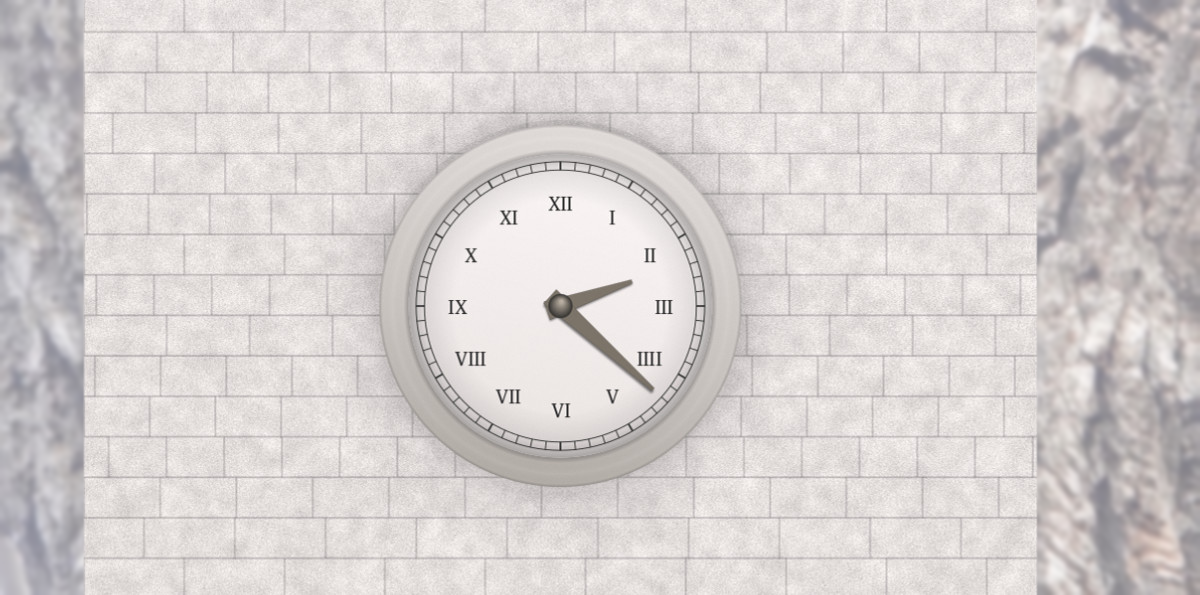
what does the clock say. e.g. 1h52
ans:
2h22
